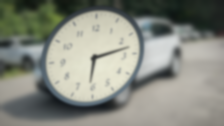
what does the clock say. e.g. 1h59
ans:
6h13
